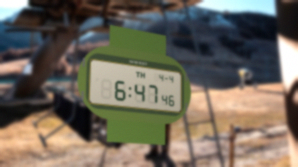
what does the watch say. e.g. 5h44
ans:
6h47
